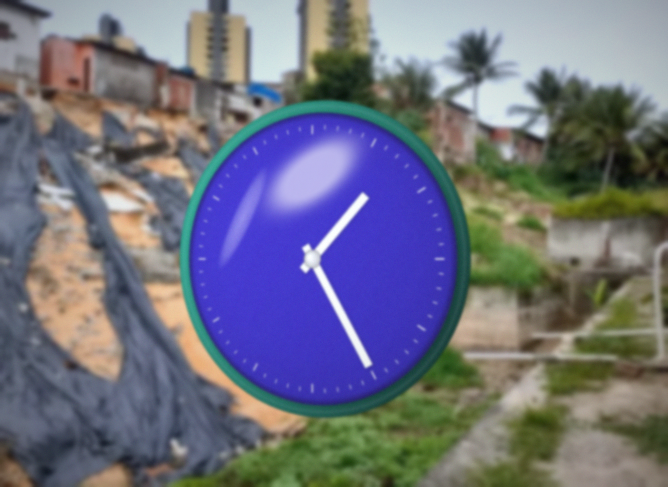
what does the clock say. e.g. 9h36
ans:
1h25
